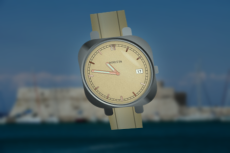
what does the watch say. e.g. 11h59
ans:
10h47
